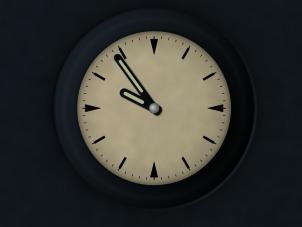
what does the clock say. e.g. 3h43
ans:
9h54
